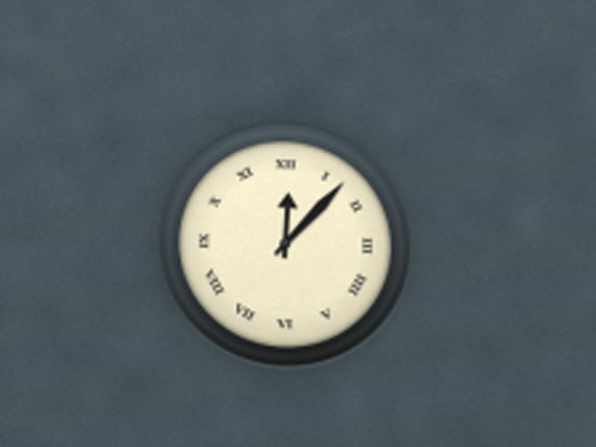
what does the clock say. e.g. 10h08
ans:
12h07
